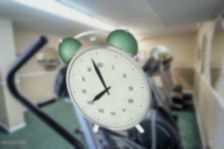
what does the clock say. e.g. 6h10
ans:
7h58
